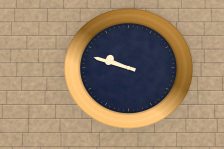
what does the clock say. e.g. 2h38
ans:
9h48
